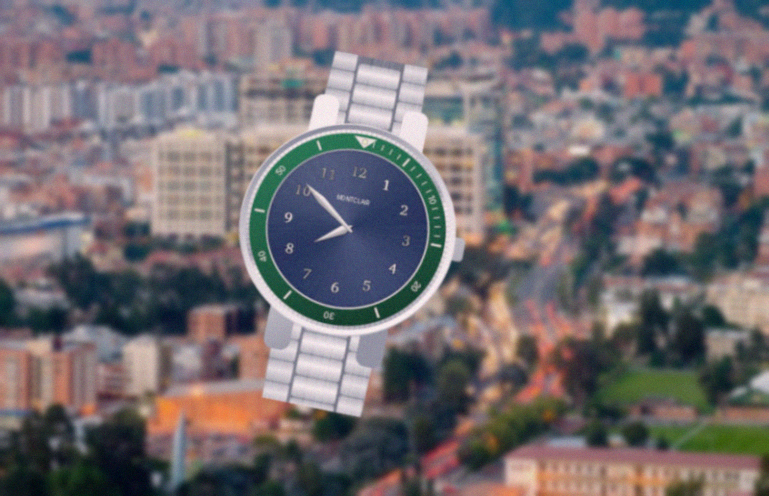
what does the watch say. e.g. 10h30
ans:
7h51
